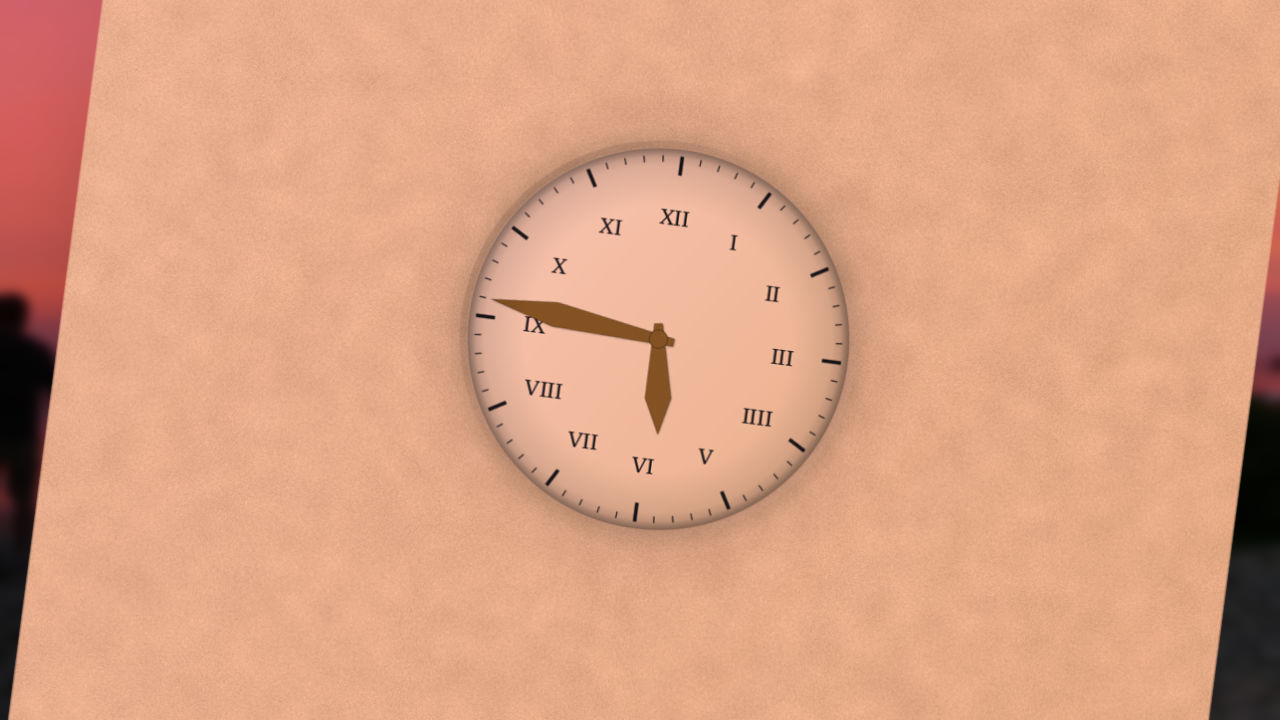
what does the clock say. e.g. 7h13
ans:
5h46
